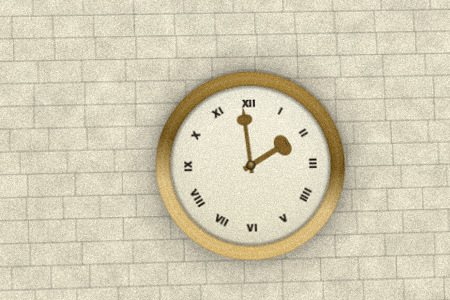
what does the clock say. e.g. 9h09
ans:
1h59
